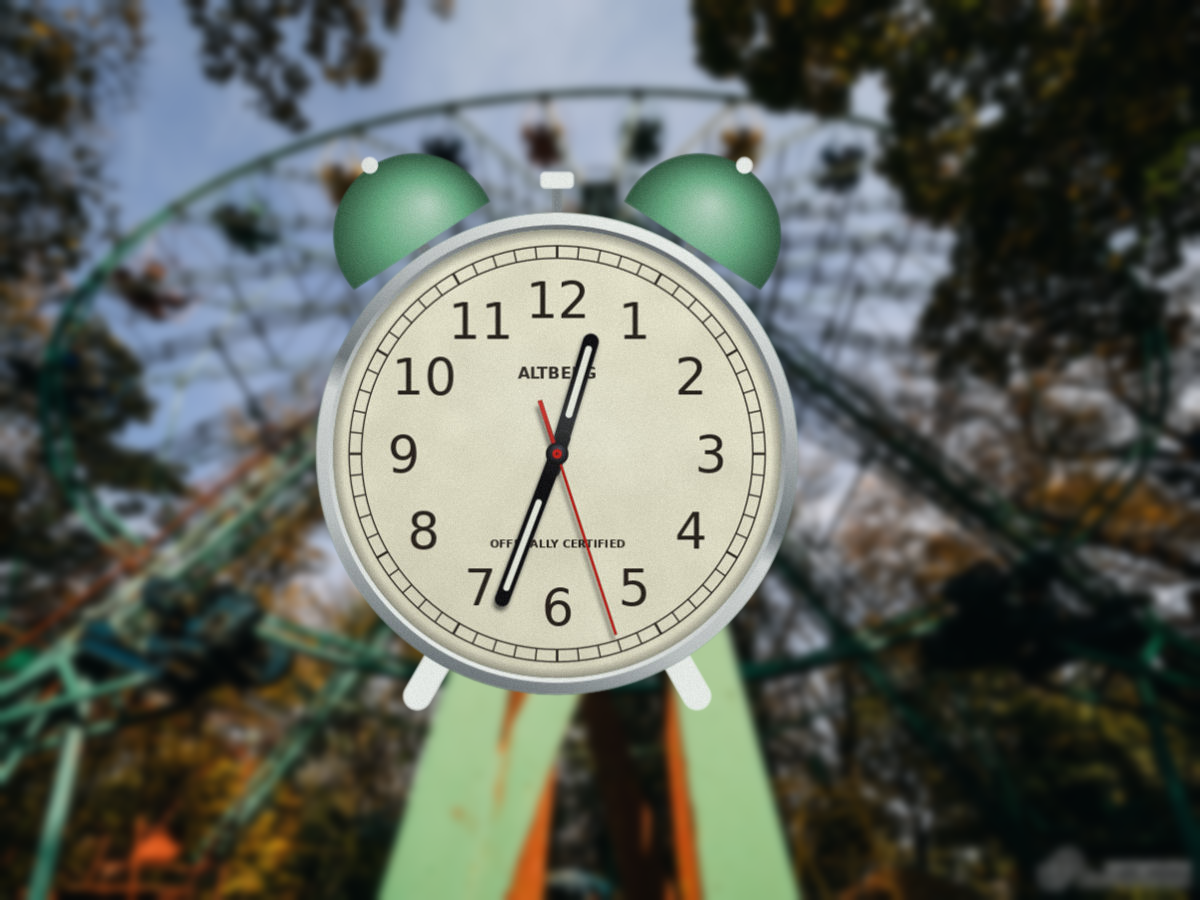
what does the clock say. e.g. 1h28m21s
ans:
12h33m27s
